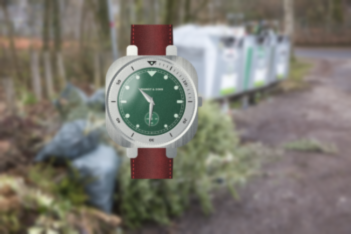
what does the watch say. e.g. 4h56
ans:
10h31
